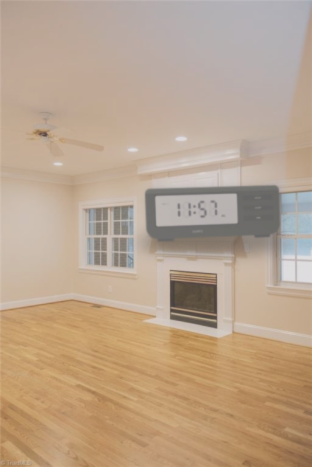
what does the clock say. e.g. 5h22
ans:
11h57
